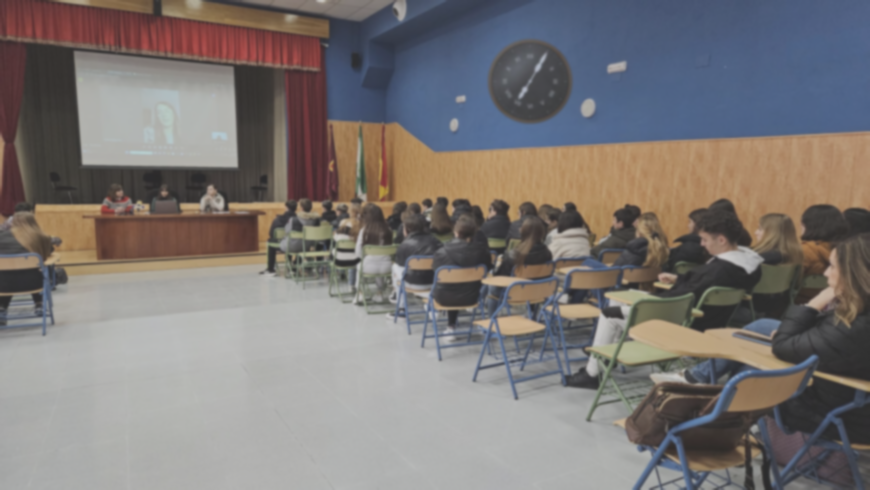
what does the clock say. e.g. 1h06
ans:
7h05
